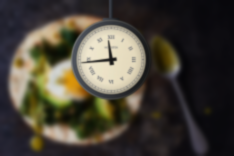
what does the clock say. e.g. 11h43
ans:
11h44
